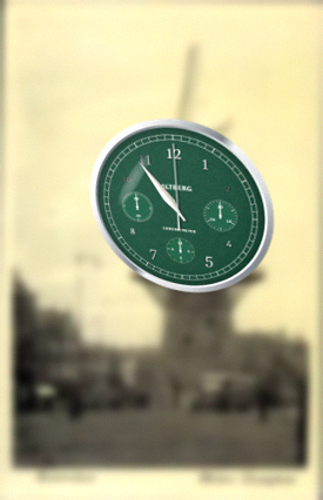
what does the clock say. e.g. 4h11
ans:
10h54
